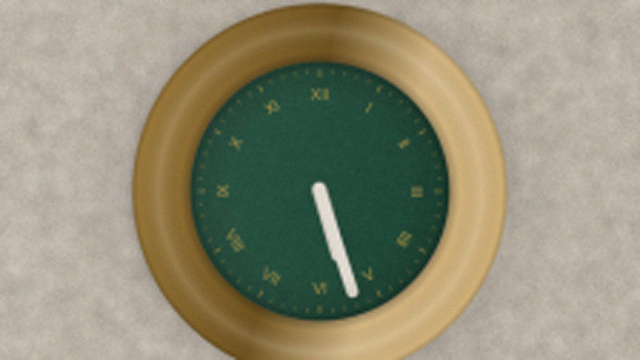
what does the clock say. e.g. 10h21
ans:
5h27
